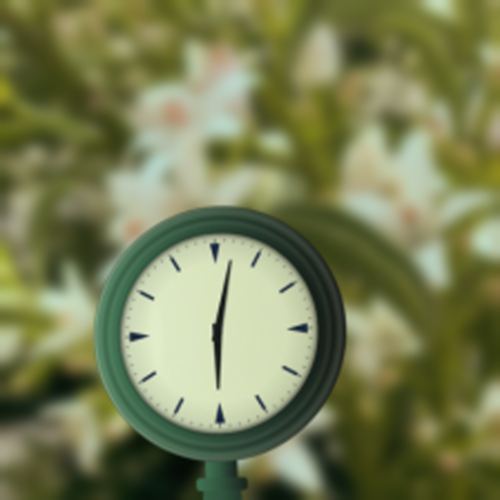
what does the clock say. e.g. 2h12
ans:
6h02
